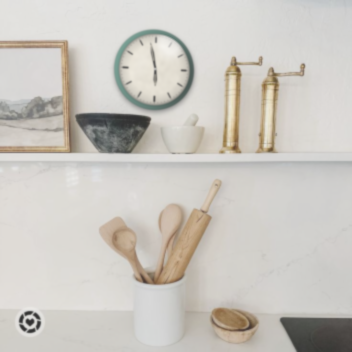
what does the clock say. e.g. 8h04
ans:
5h58
